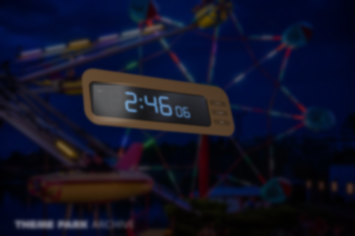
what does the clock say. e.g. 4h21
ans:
2h46
